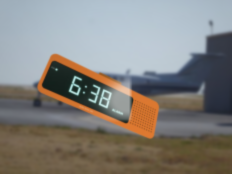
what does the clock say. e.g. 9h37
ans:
6h38
